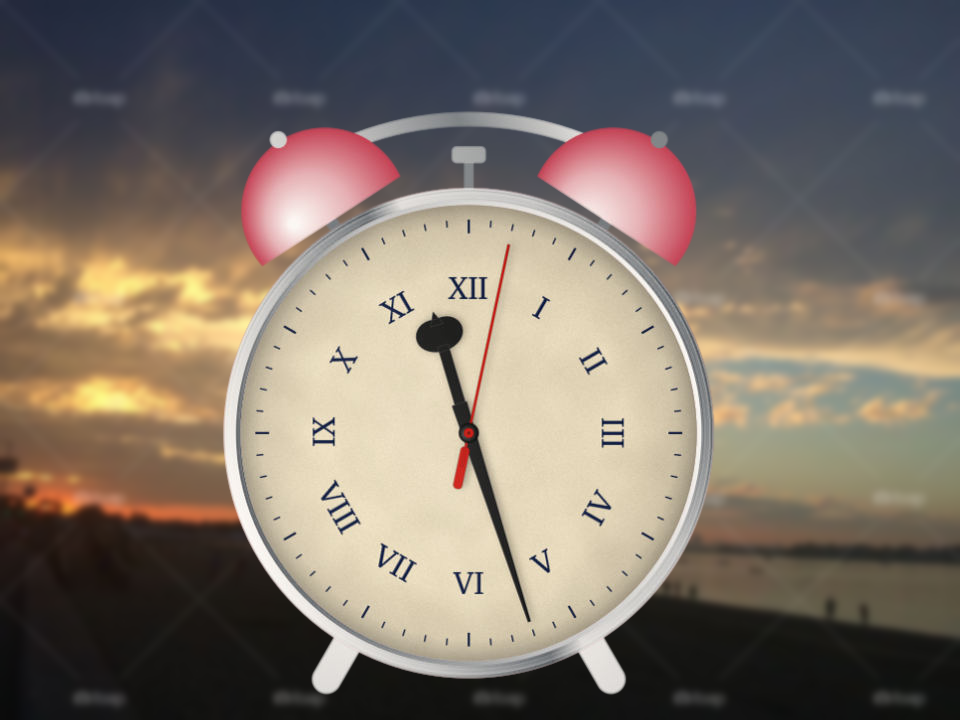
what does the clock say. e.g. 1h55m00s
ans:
11h27m02s
